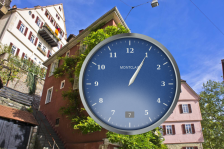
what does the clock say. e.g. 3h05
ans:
1h05
